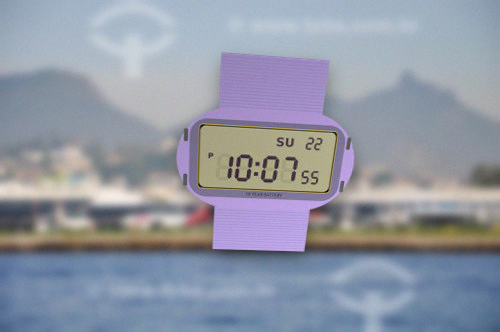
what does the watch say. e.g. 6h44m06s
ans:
10h07m55s
